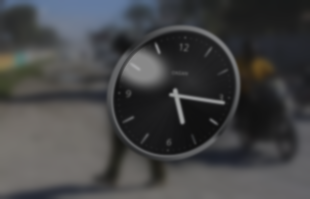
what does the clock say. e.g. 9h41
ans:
5h16
